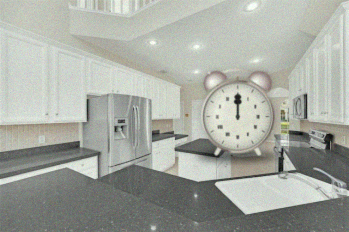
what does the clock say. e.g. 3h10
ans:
12h00
